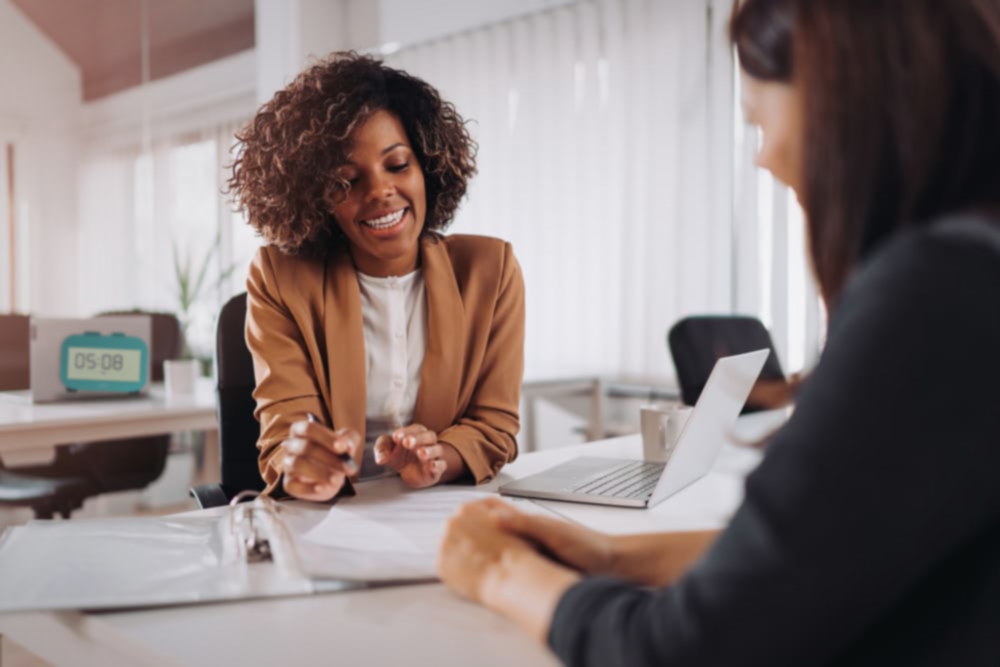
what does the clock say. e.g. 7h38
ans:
5h08
